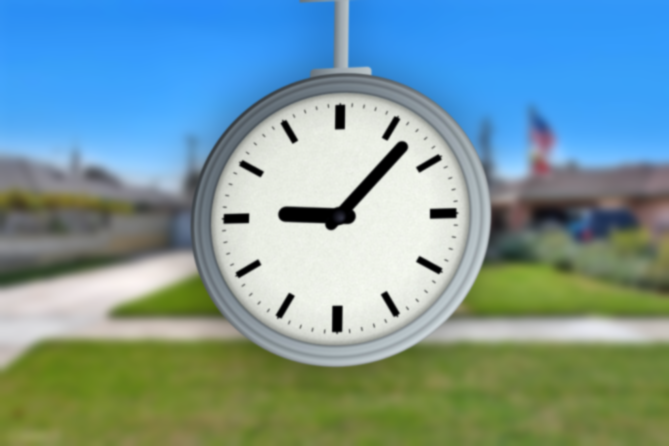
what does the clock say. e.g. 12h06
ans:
9h07
